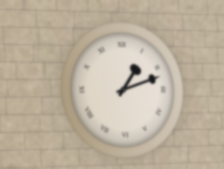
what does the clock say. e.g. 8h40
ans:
1h12
